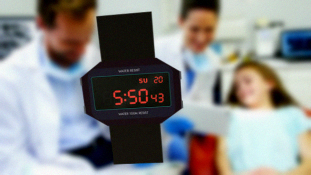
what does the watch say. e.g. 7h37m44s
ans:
5h50m43s
